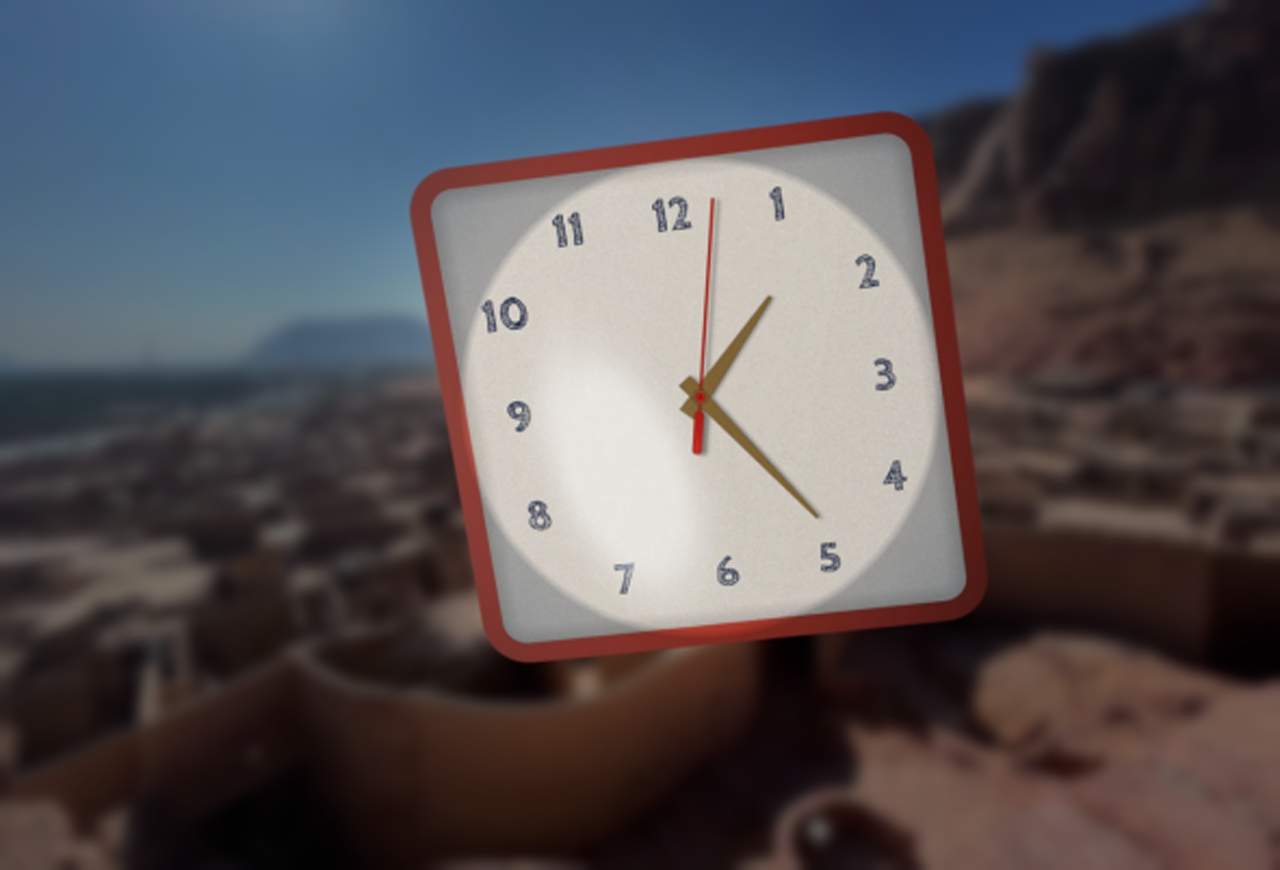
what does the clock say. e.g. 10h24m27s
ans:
1h24m02s
